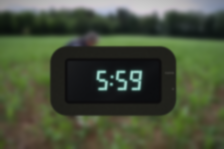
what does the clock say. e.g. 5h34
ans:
5h59
